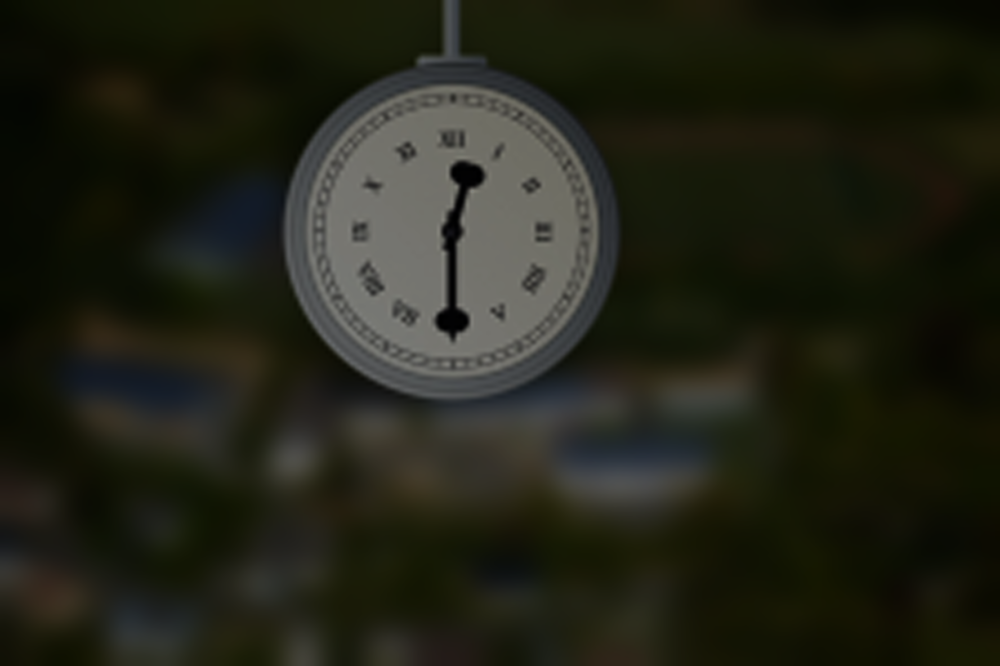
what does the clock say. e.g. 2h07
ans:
12h30
